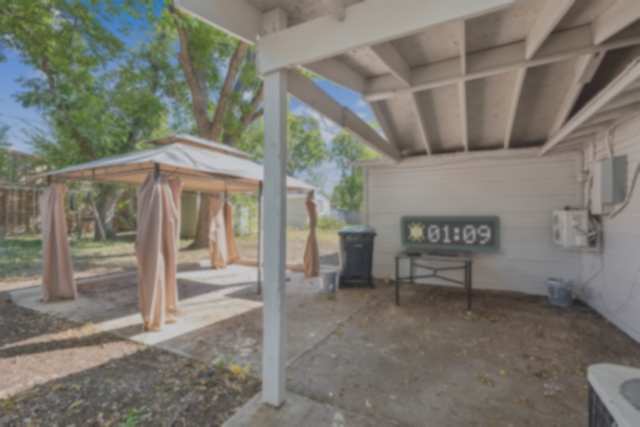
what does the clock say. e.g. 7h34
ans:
1h09
